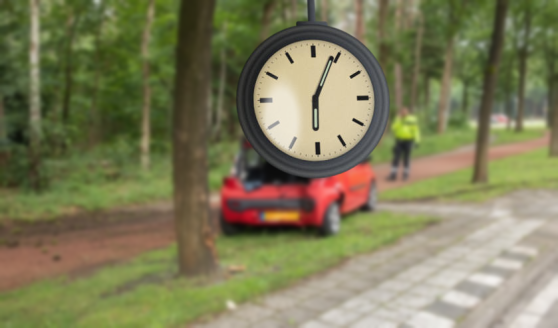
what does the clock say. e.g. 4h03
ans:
6h04
